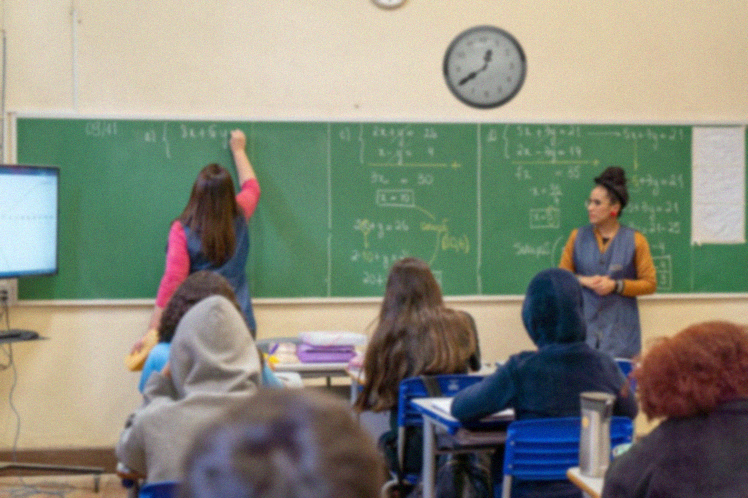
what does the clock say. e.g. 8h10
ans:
12h40
